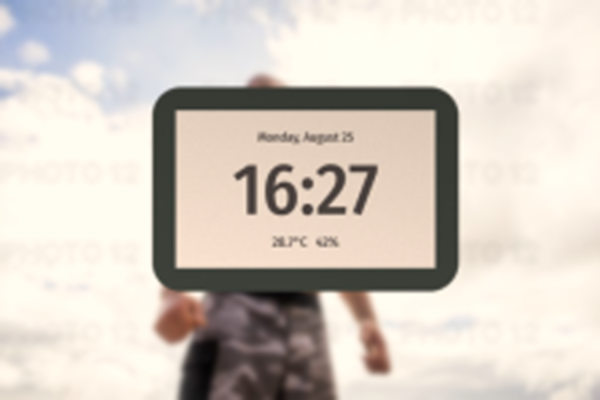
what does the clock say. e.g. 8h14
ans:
16h27
